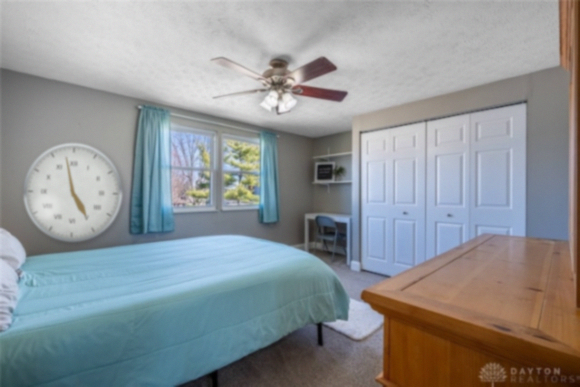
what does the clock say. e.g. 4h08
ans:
4h58
